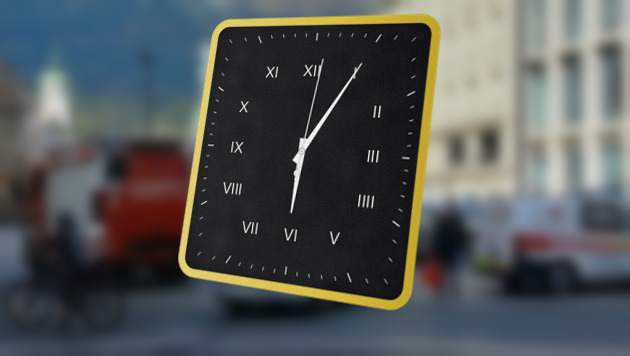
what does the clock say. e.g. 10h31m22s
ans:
6h05m01s
